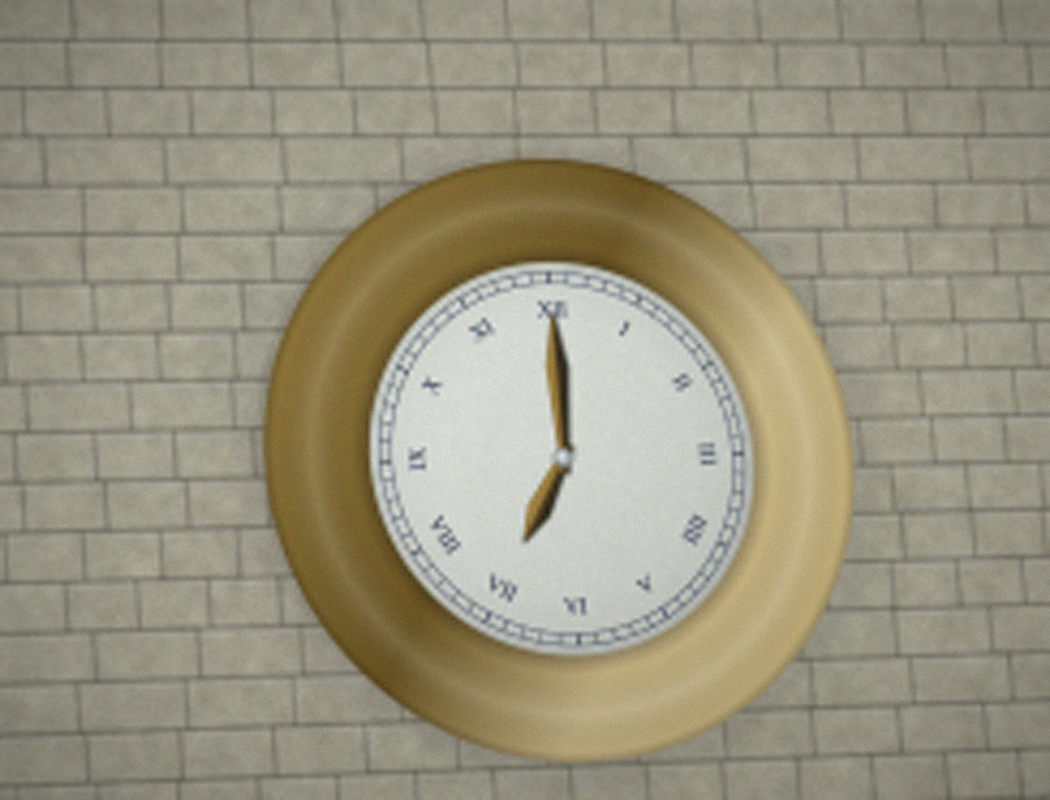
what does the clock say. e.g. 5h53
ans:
7h00
